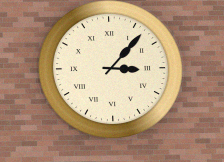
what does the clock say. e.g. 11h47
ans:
3h07
